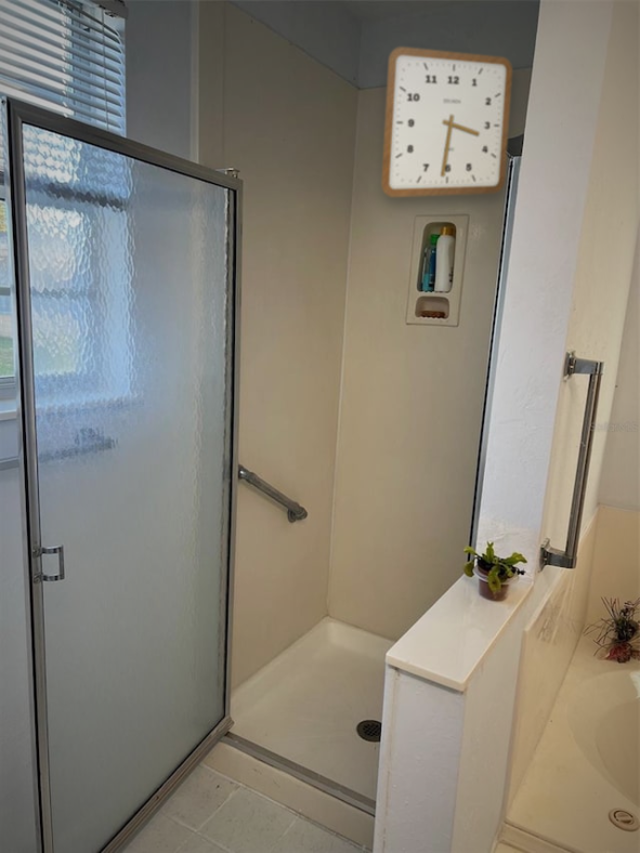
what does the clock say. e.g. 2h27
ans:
3h31
